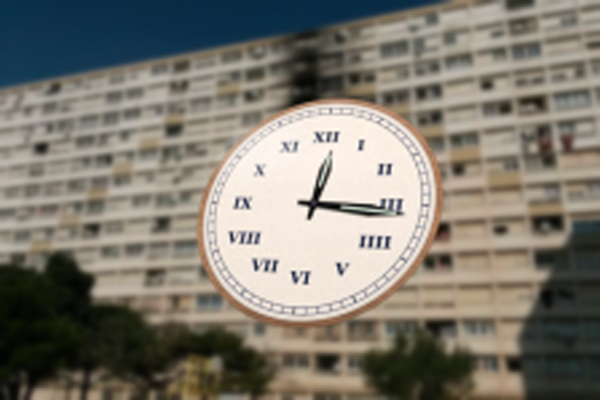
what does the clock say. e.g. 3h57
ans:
12h16
